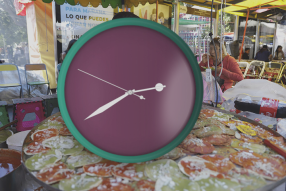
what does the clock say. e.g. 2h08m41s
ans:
2h39m49s
